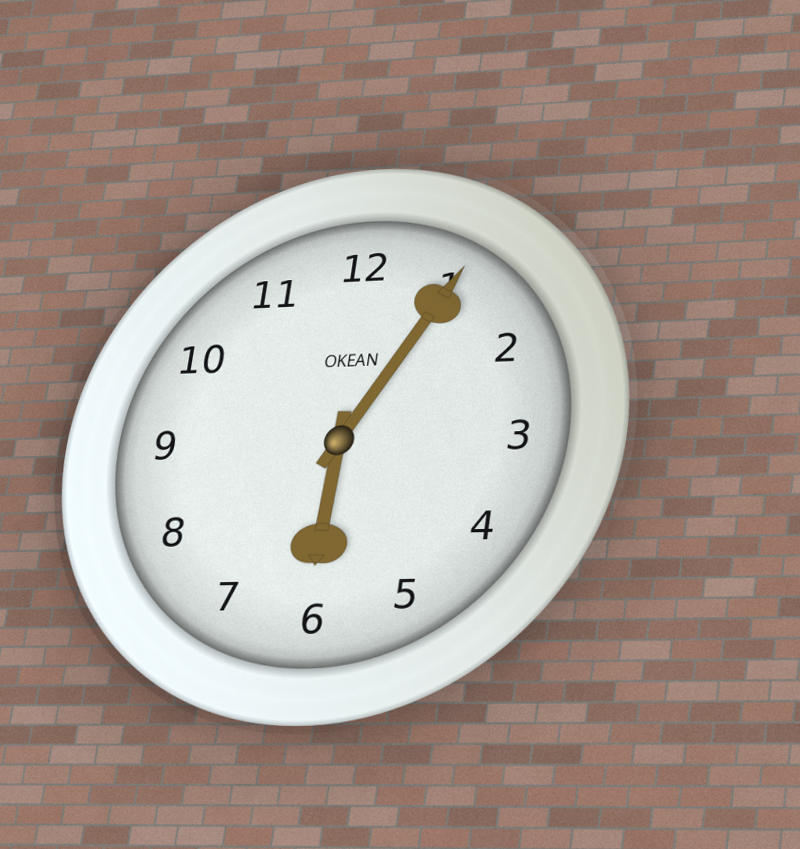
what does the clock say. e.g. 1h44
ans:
6h05
